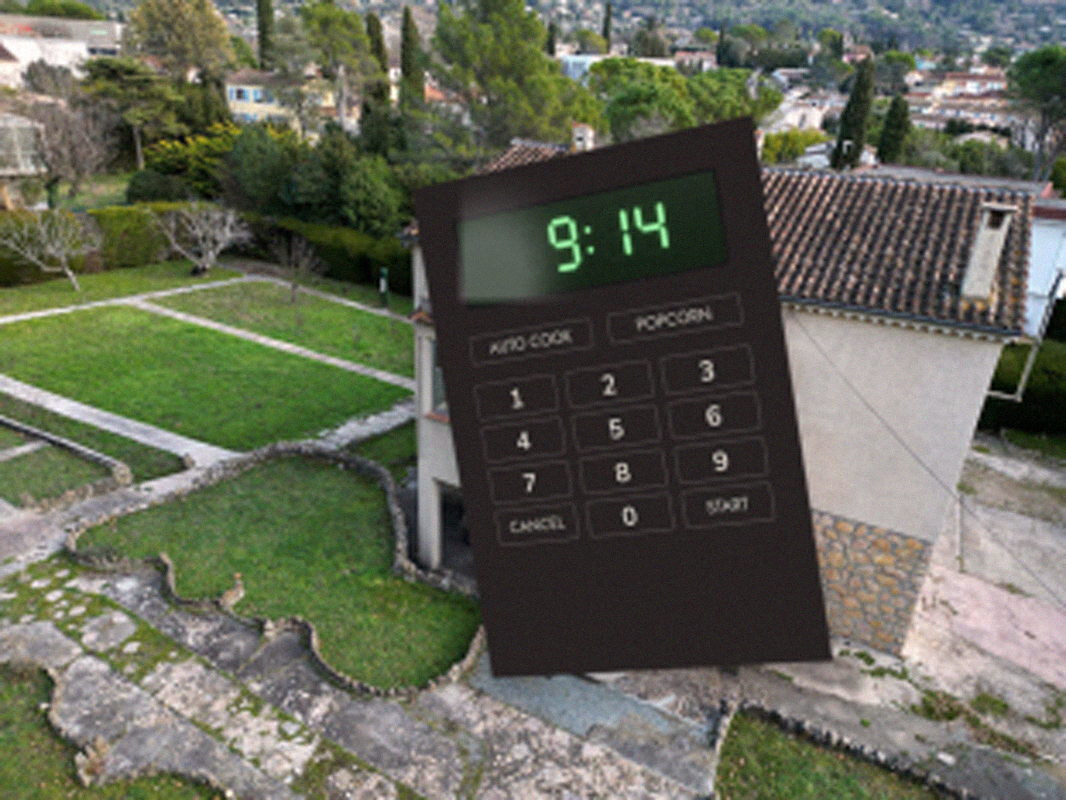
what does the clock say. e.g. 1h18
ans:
9h14
